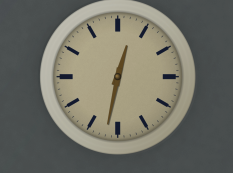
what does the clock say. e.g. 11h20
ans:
12h32
